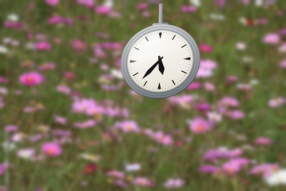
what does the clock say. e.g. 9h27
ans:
5h37
